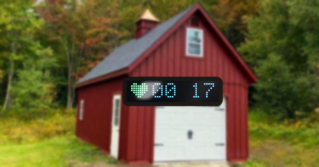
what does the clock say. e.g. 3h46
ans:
0h17
